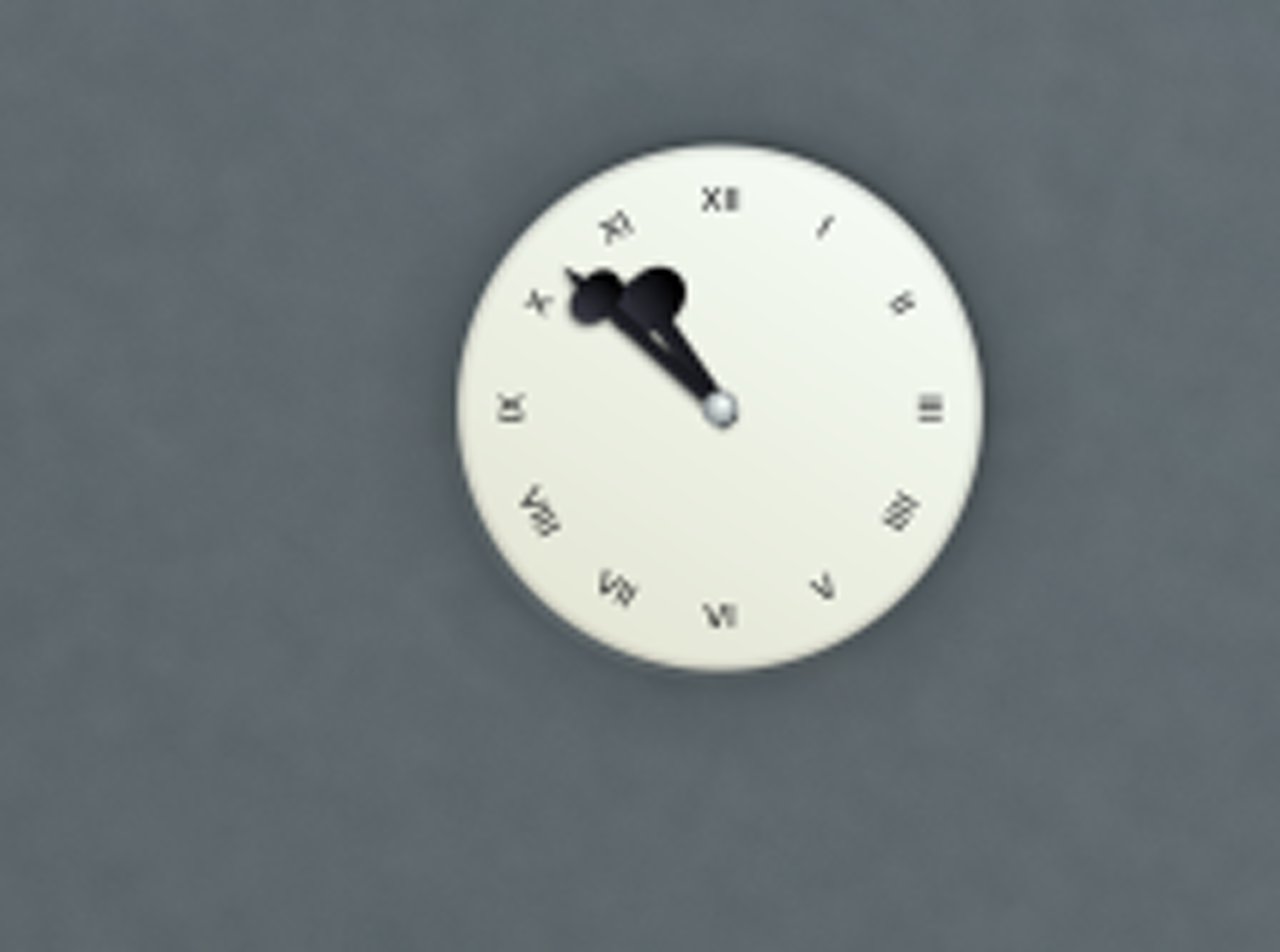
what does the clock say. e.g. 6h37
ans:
10h52
